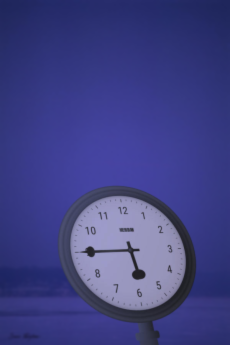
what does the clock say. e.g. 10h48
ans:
5h45
